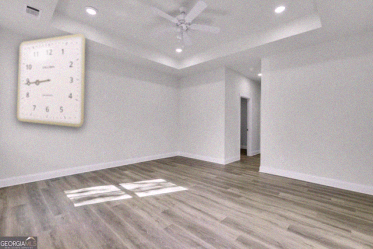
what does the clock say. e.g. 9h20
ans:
8h44
